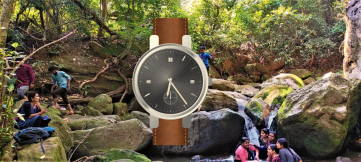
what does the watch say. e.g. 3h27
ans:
6h24
